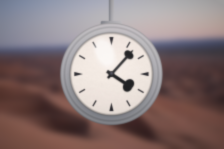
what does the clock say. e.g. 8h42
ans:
4h07
